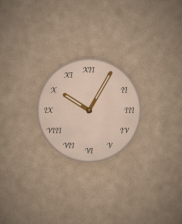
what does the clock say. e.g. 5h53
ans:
10h05
